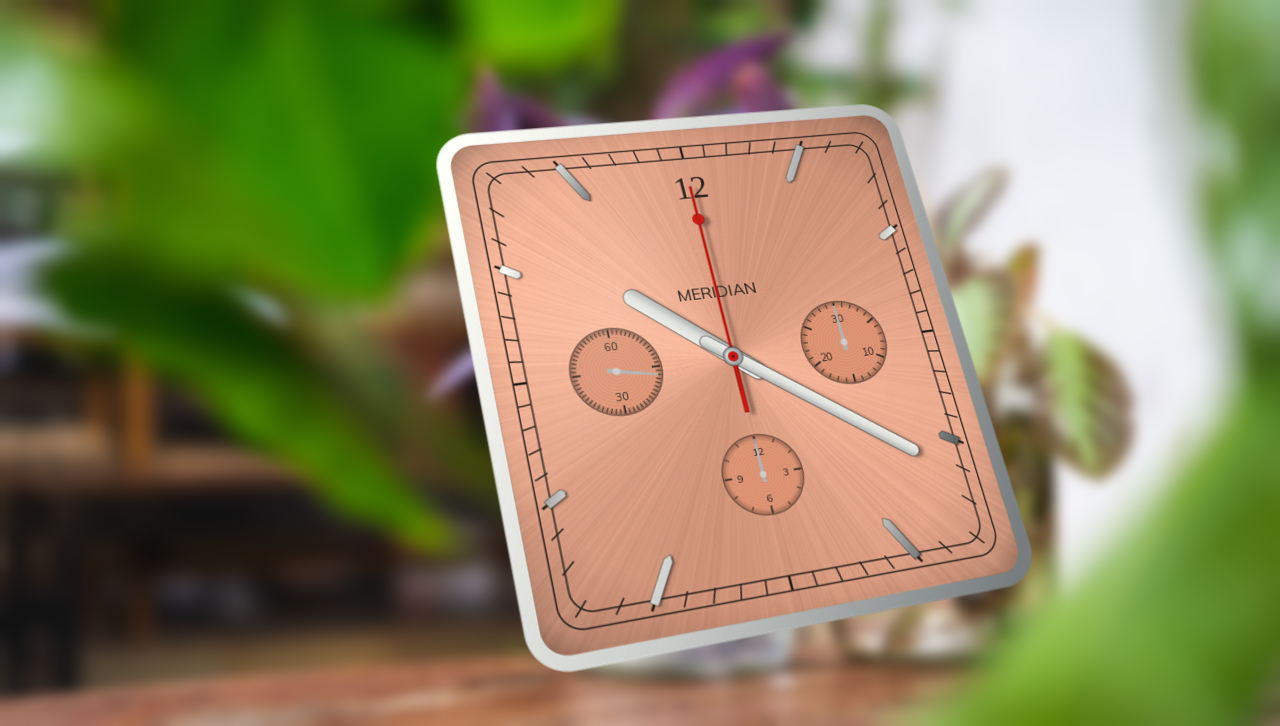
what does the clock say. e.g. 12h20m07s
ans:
10h21m17s
